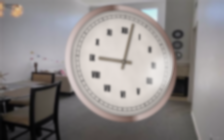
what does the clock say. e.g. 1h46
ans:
9h02
